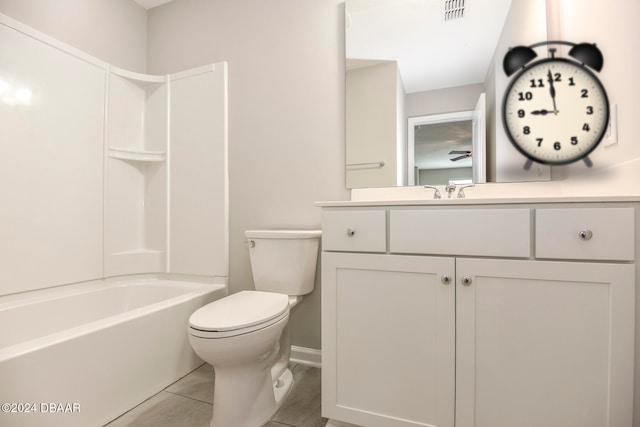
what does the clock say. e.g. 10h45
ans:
8h59
